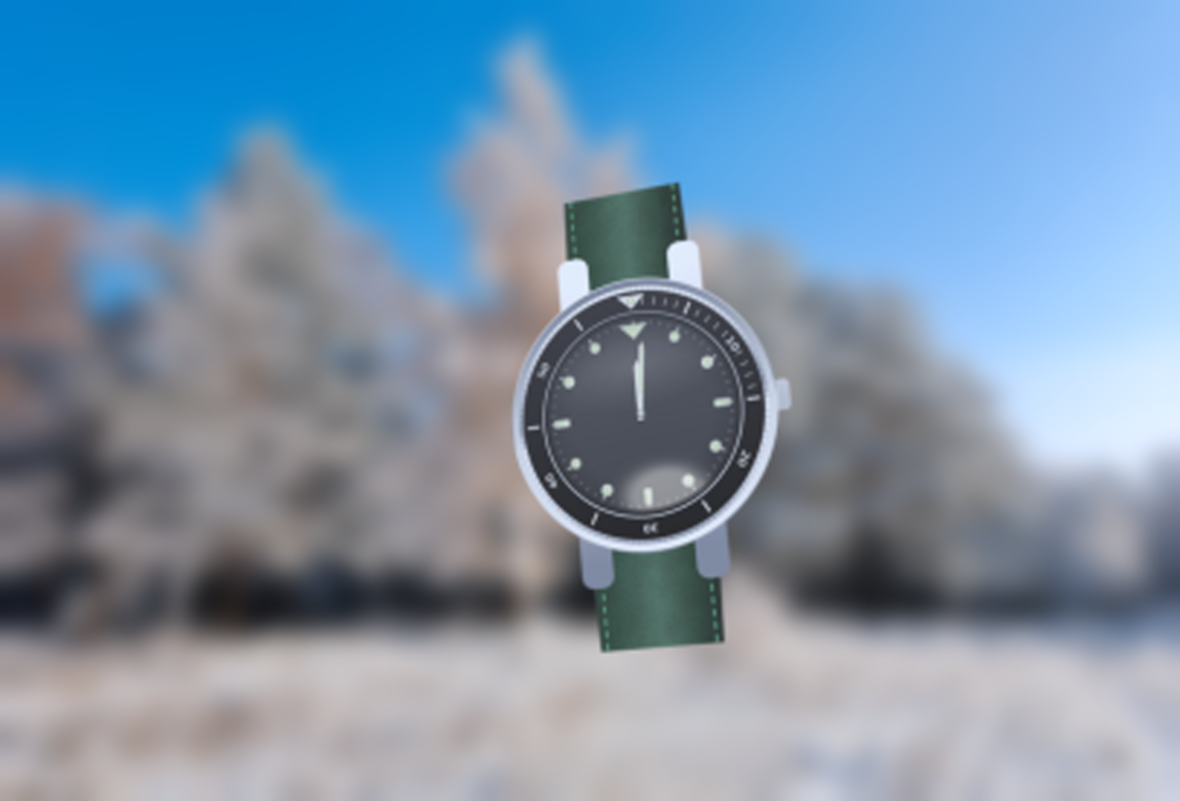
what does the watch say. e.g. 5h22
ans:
12h01
